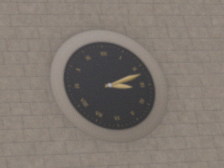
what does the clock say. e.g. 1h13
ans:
3h12
